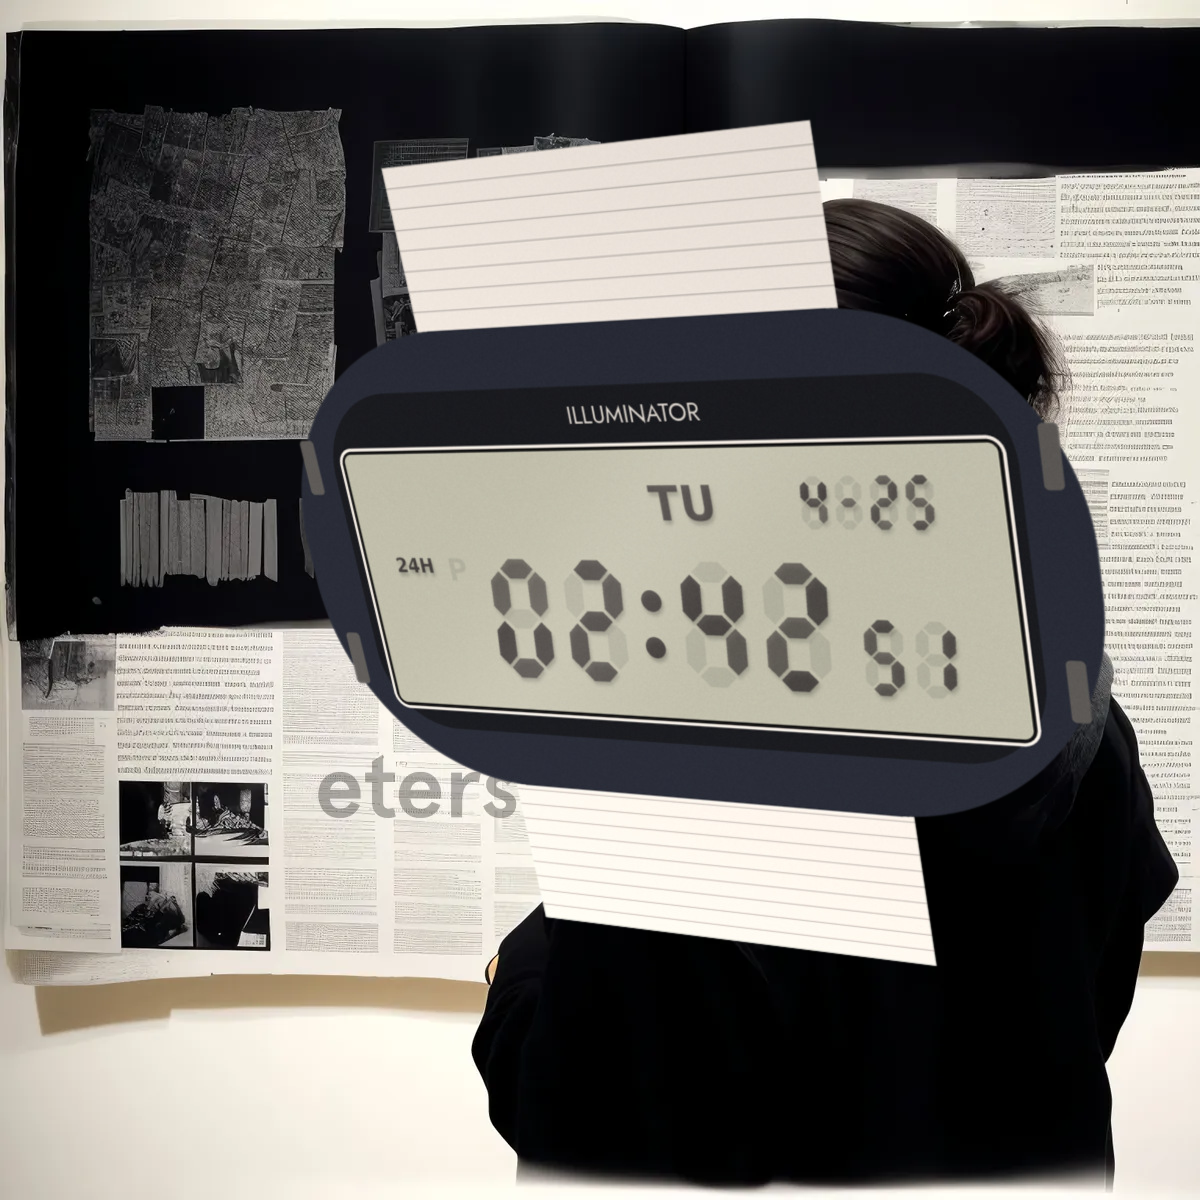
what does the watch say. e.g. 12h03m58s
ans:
2h42m51s
